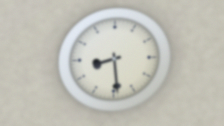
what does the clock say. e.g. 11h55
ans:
8h29
